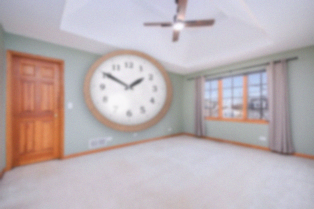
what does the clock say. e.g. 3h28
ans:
1h50
